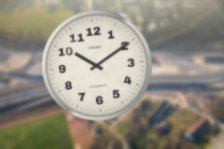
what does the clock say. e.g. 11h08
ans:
10h10
